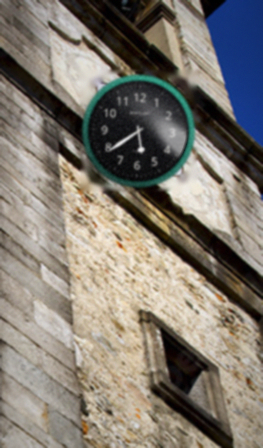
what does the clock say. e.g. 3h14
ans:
5h39
